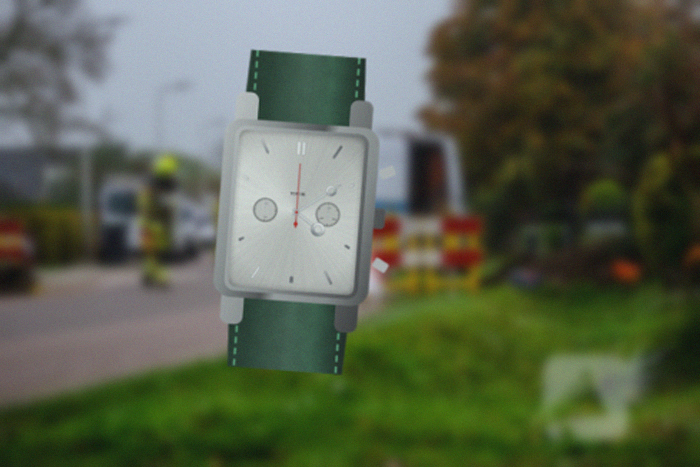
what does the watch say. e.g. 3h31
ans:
4h09
